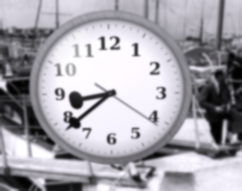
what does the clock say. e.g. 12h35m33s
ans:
8h38m21s
